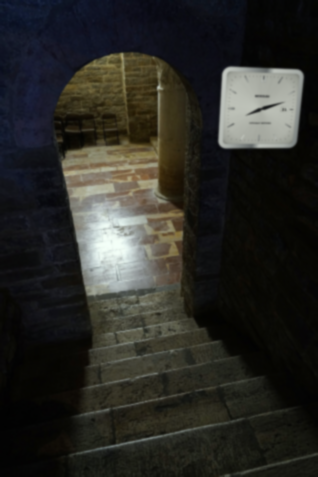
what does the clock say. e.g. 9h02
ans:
8h12
